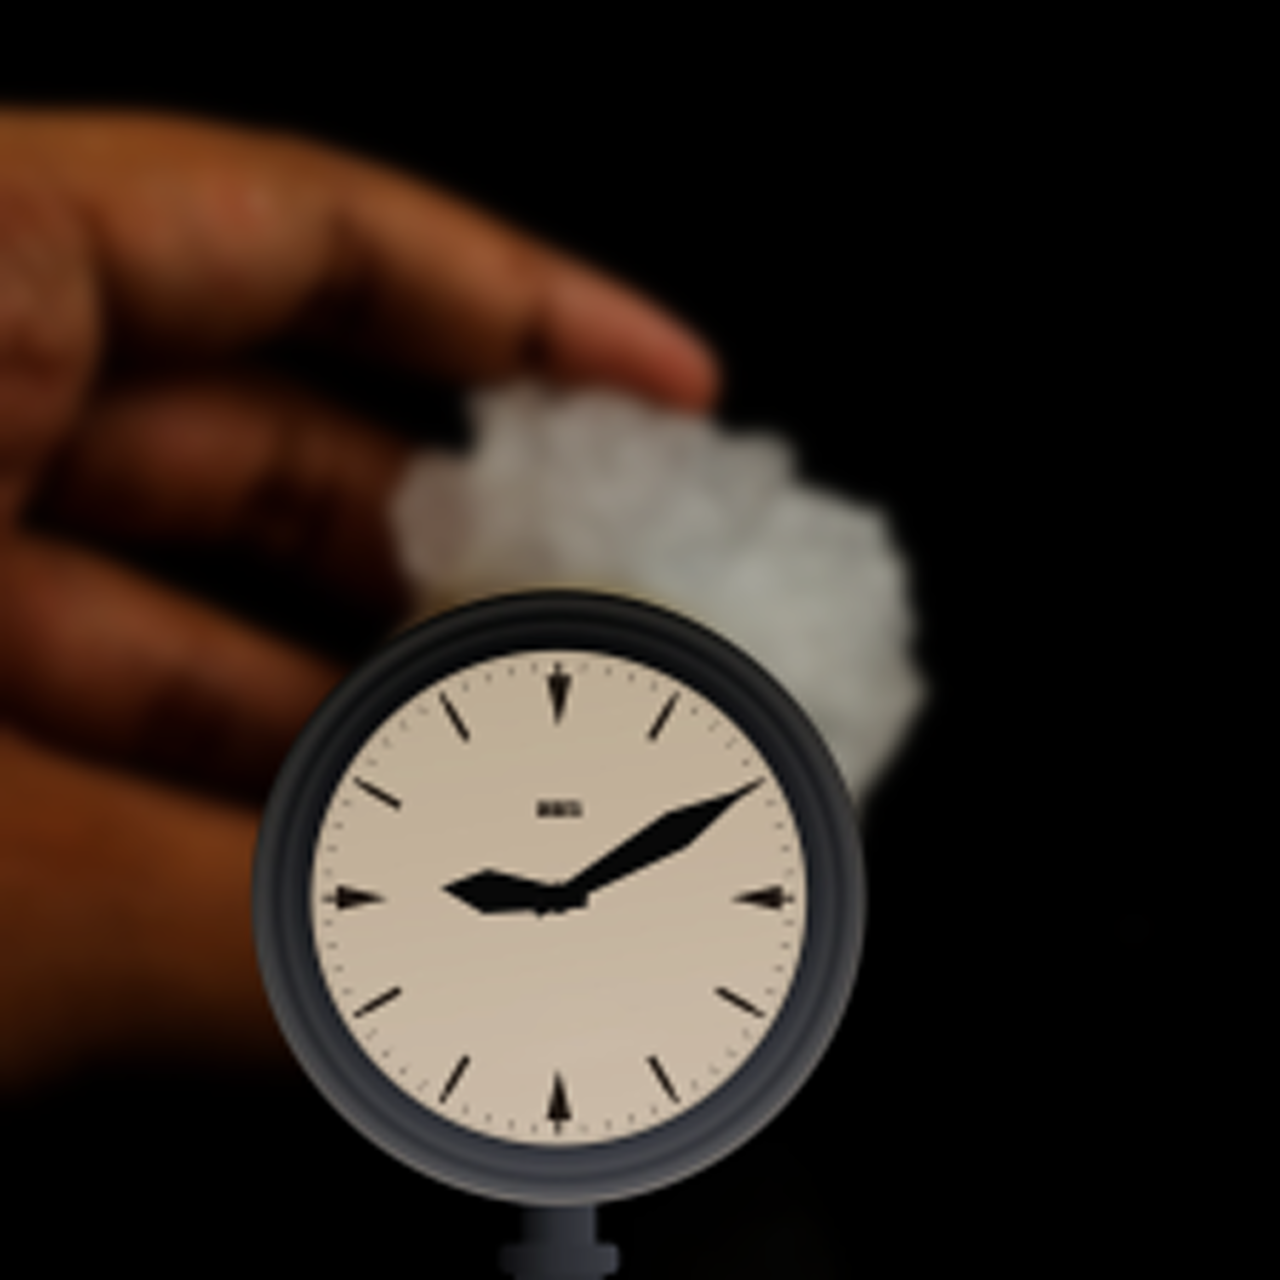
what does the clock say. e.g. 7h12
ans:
9h10
